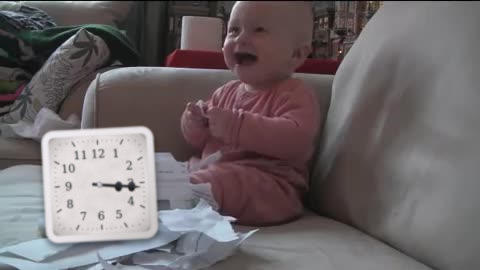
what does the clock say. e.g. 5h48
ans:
3h16
